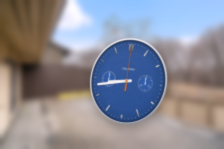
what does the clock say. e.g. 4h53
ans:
8h43
